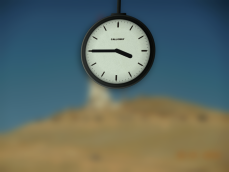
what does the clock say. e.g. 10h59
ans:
3h45
